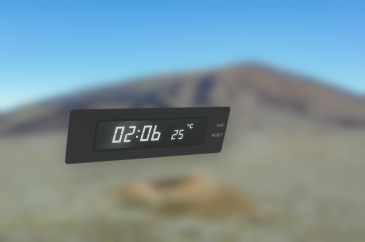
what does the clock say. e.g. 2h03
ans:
2h06
